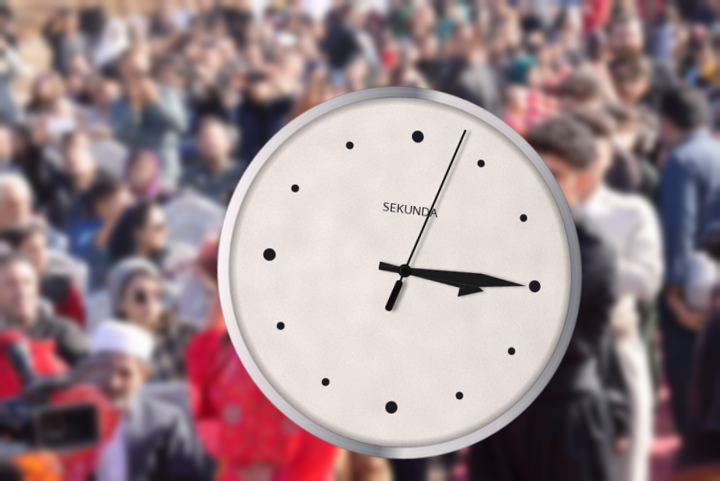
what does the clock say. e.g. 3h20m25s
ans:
3h15m03s
